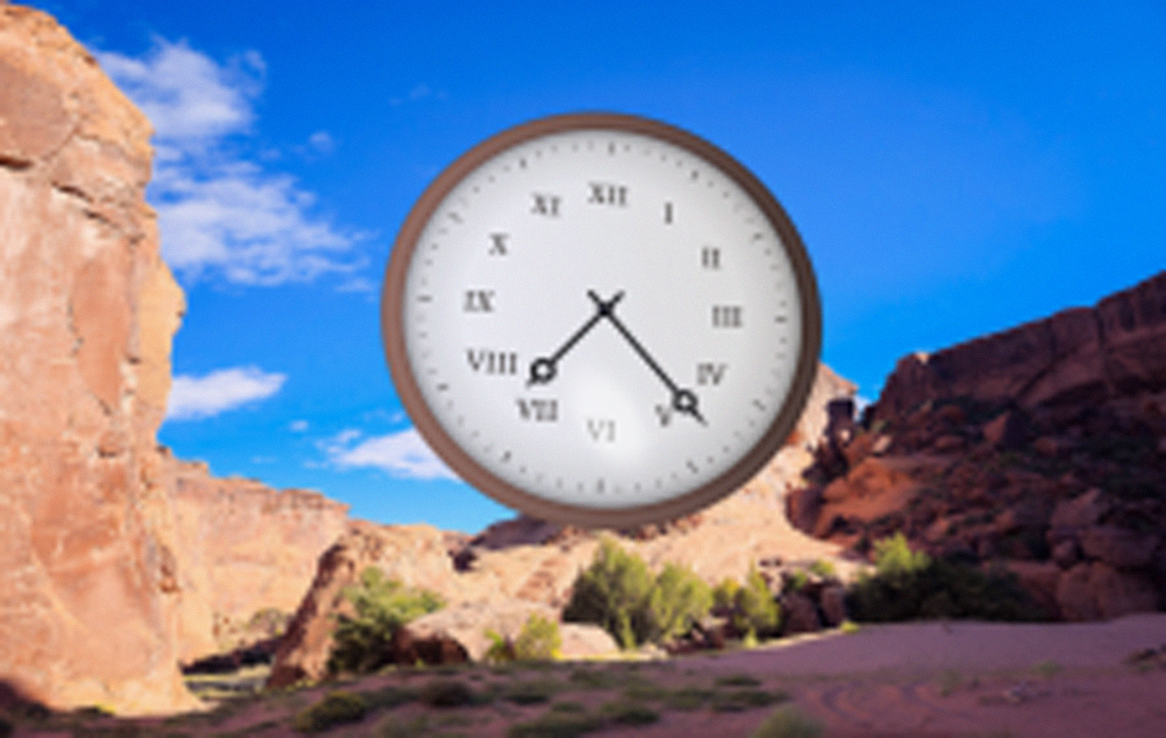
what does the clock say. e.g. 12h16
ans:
7h23
